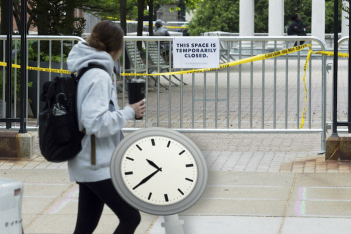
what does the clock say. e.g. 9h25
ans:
10h40
